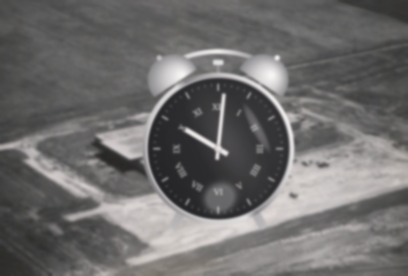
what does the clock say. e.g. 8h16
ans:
10h01
